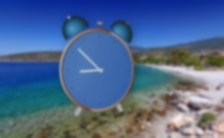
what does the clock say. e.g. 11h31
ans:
8h52
